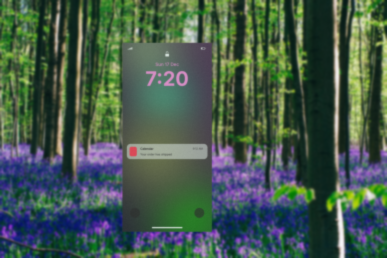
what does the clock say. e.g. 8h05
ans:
7h20
